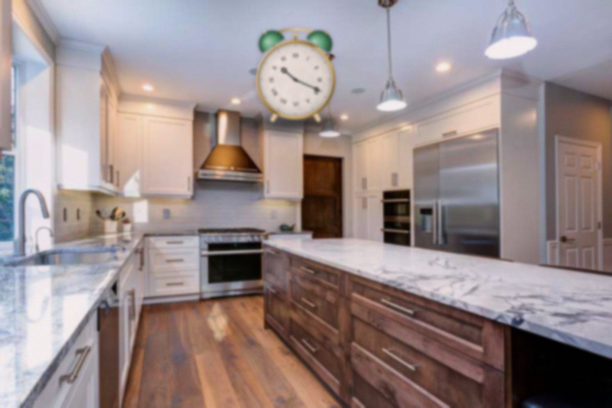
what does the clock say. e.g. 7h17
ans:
10h19
